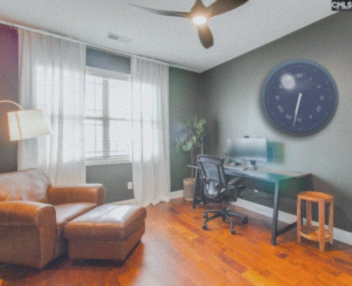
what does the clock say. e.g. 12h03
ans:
6h32
